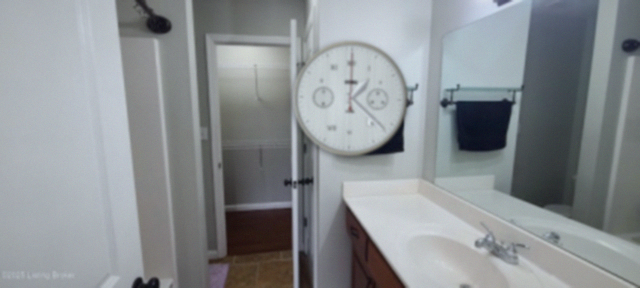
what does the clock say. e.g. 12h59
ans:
1h22
